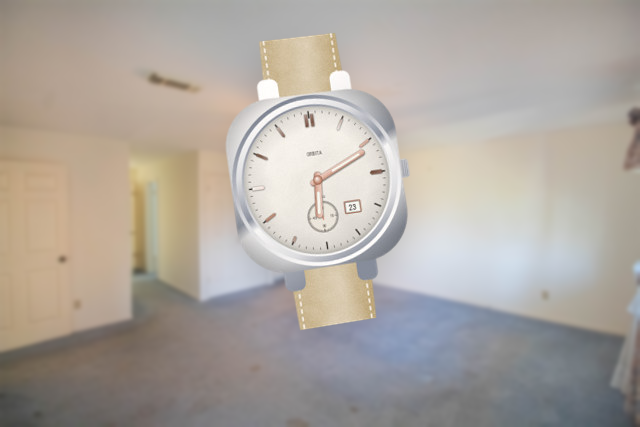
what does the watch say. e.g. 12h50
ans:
6h11
